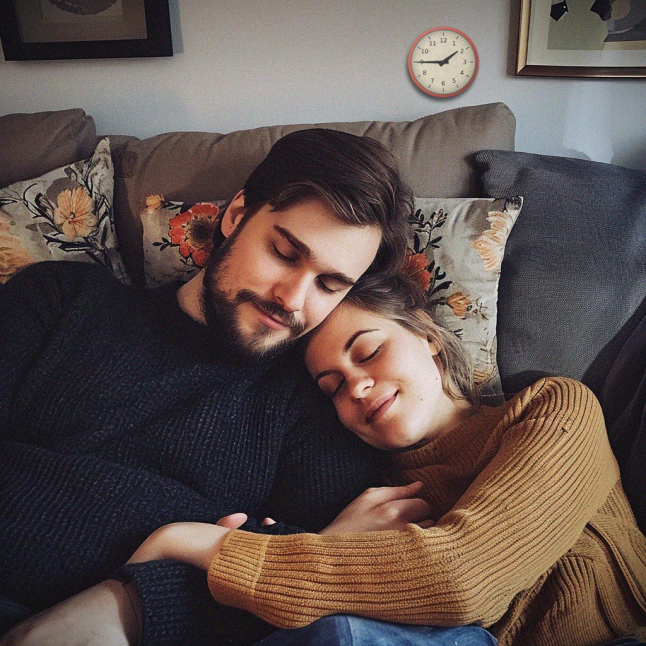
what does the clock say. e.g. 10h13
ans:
1h45
